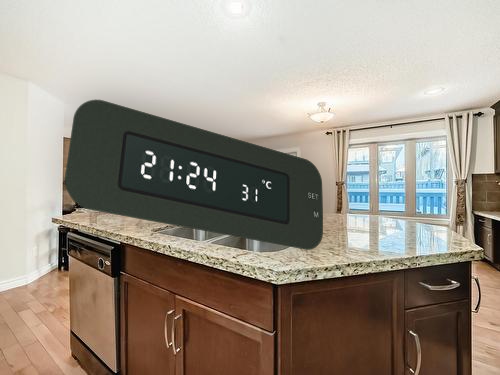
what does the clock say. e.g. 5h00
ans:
21h24
